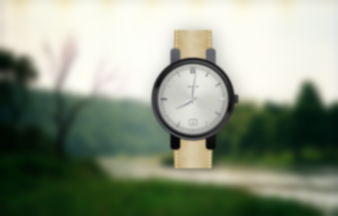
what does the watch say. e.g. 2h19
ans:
8h01
